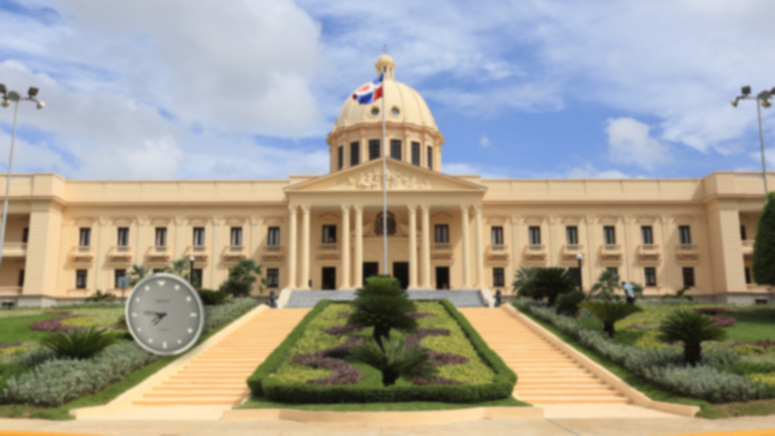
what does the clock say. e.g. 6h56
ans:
7h46
